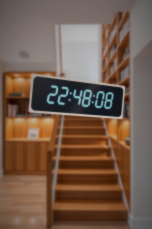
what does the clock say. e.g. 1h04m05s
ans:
22h48m08s
